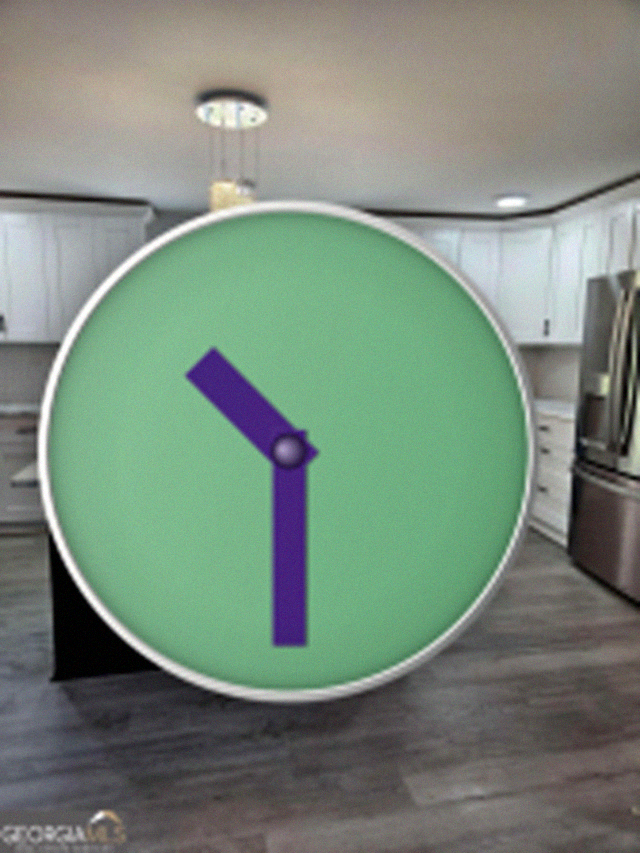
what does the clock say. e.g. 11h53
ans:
10h30
